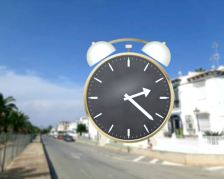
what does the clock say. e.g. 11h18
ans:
2h22
